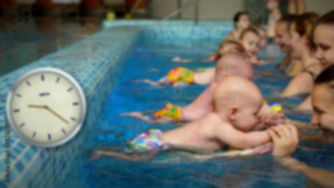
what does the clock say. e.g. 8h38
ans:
9h22
